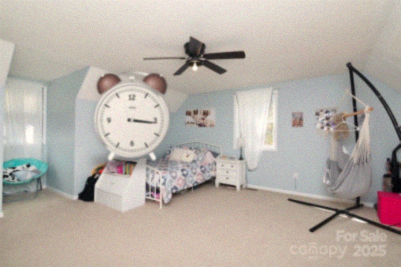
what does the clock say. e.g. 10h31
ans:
3h16
